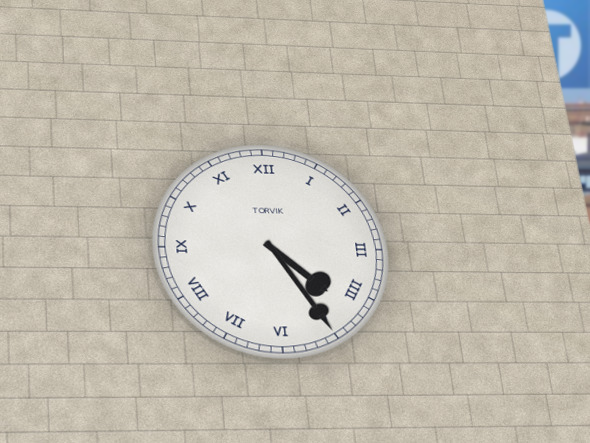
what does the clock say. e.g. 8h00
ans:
4h25
